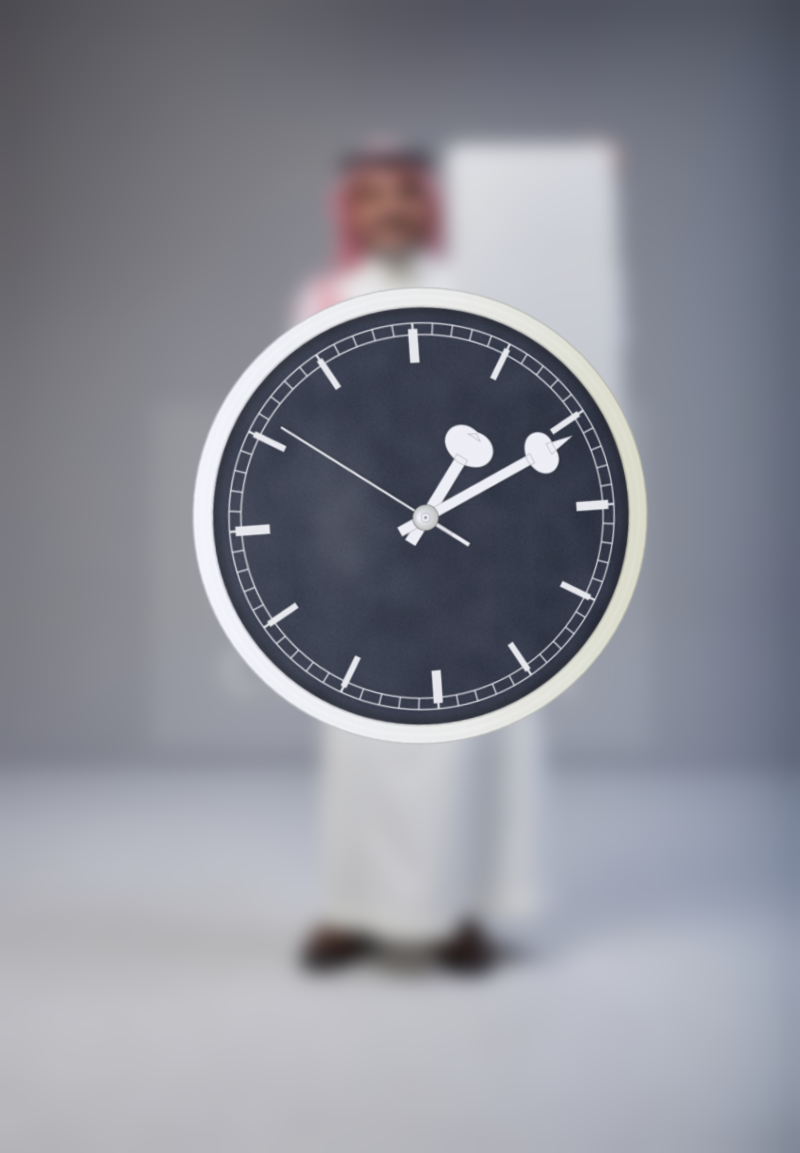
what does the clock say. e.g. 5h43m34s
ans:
1h10m51s
